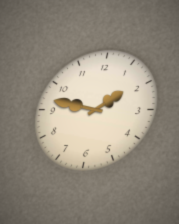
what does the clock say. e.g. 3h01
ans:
1h47
